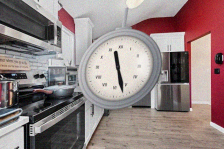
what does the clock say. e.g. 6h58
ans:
11h27
